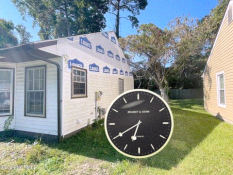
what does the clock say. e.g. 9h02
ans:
6h40
